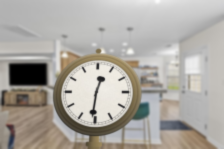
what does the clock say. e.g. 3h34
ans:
12h31
